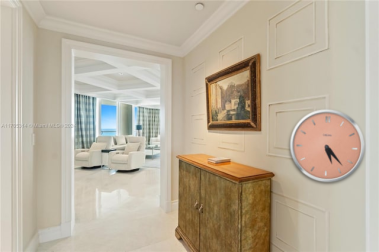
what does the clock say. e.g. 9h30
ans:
5h23
